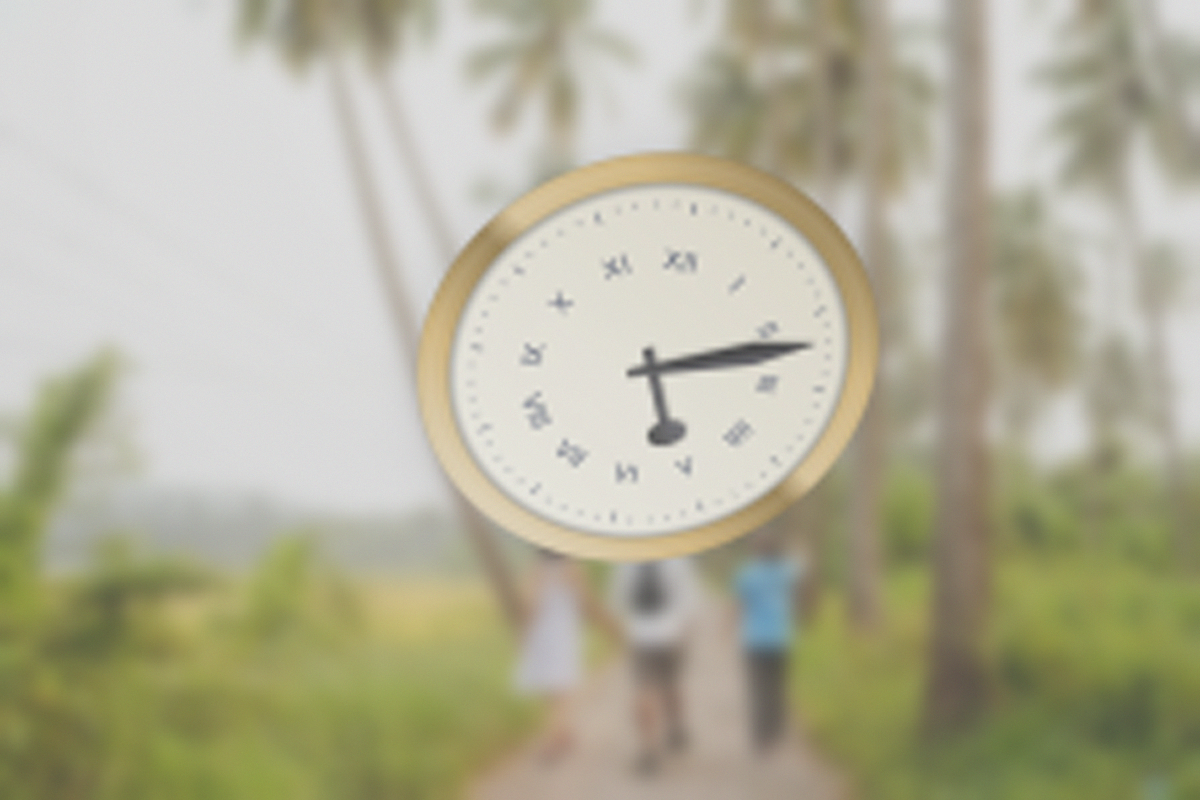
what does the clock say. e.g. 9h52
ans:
5h12
